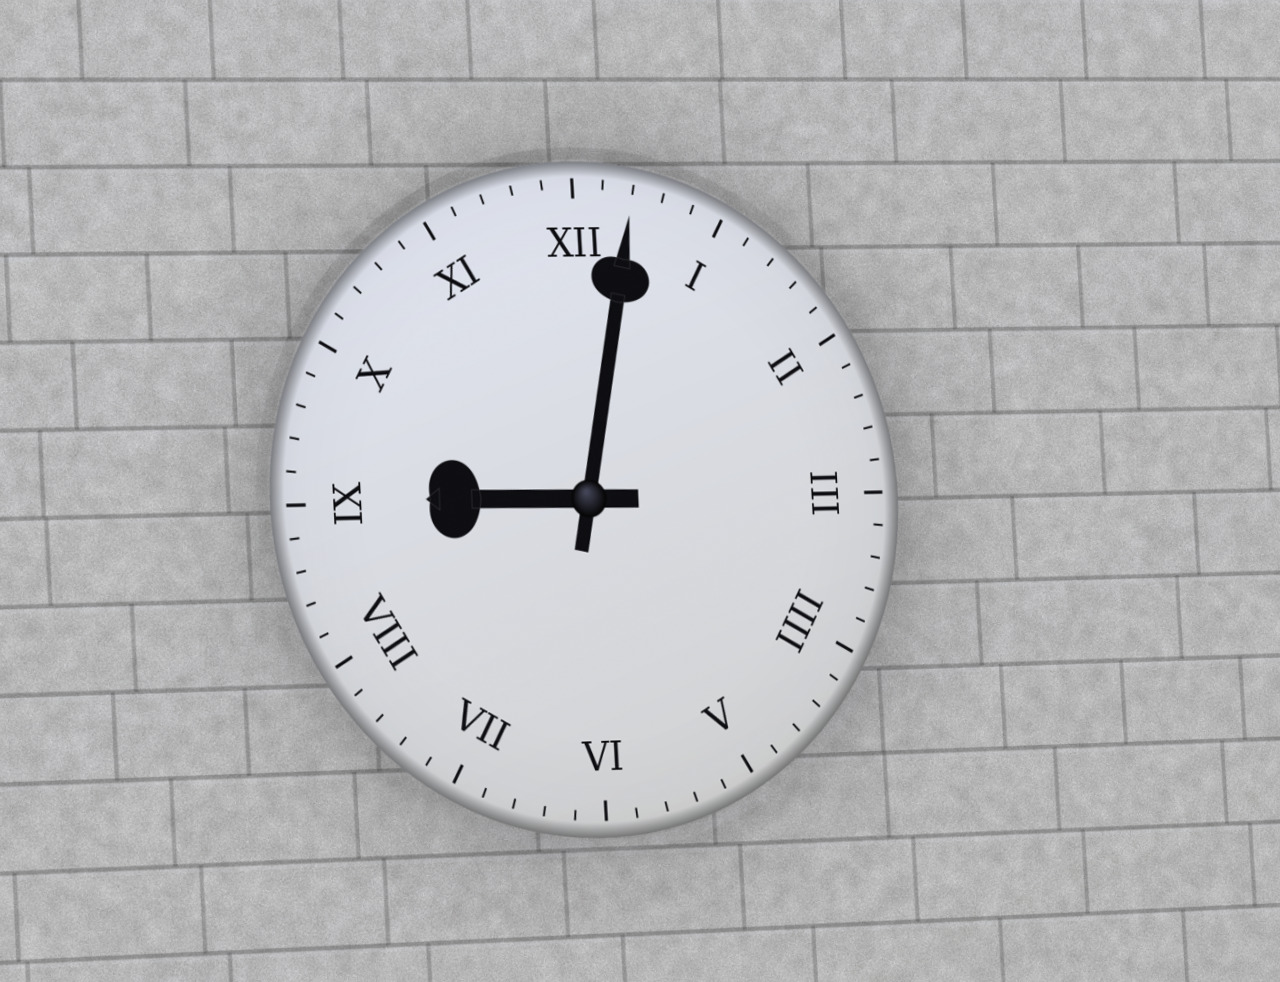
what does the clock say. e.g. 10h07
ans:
9h02
